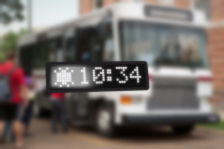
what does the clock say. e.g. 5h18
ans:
10h34
